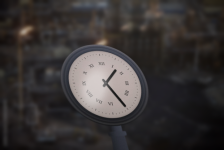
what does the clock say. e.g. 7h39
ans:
1h25
